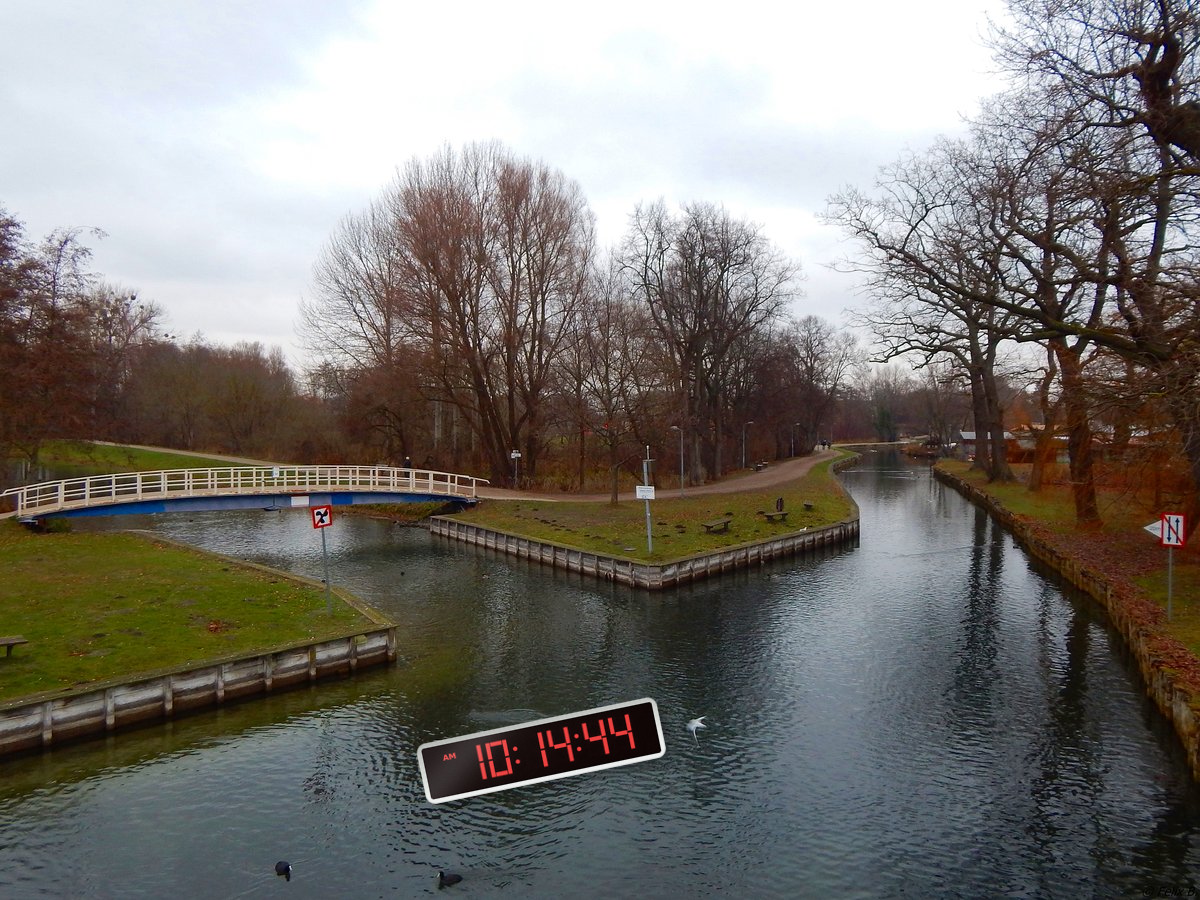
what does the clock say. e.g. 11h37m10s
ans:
10h14m44s
